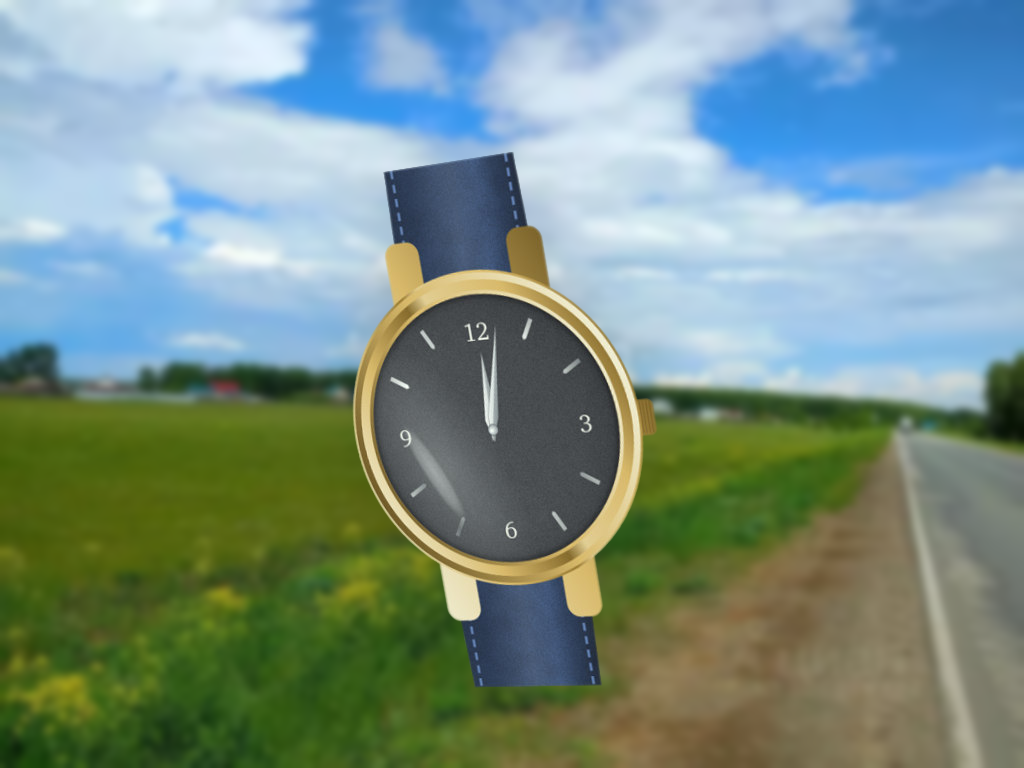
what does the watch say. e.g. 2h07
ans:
12h02
